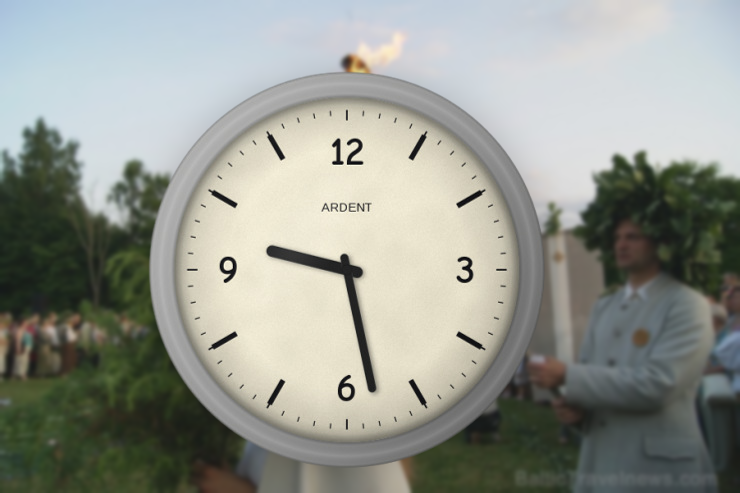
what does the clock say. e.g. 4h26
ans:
9h28
